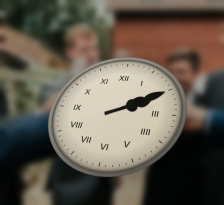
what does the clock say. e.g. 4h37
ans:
2h10
